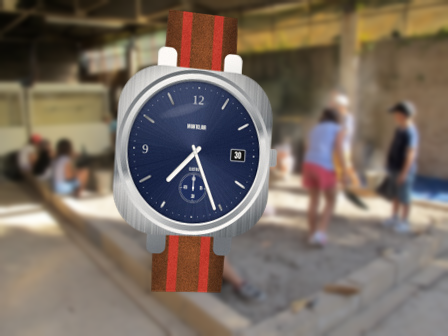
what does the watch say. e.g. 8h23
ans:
7h26
